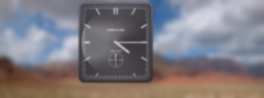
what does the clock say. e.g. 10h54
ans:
4h15
